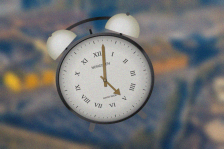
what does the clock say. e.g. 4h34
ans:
5h02
